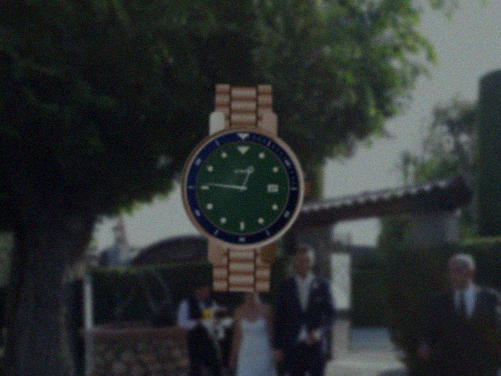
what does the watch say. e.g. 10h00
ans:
12h46
